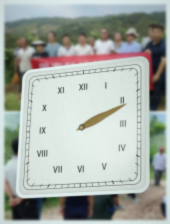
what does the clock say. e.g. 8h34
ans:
2h11
